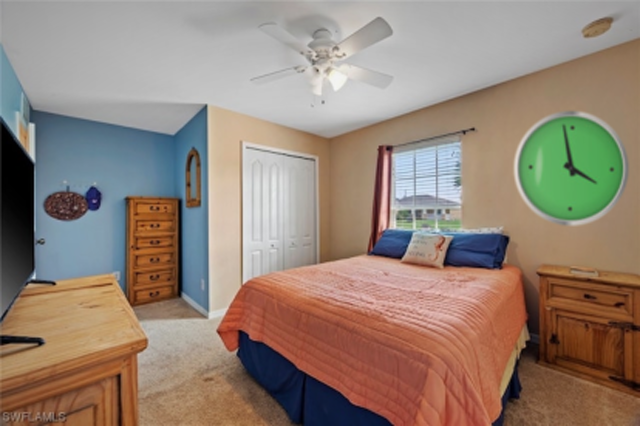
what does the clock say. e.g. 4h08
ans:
3h58
